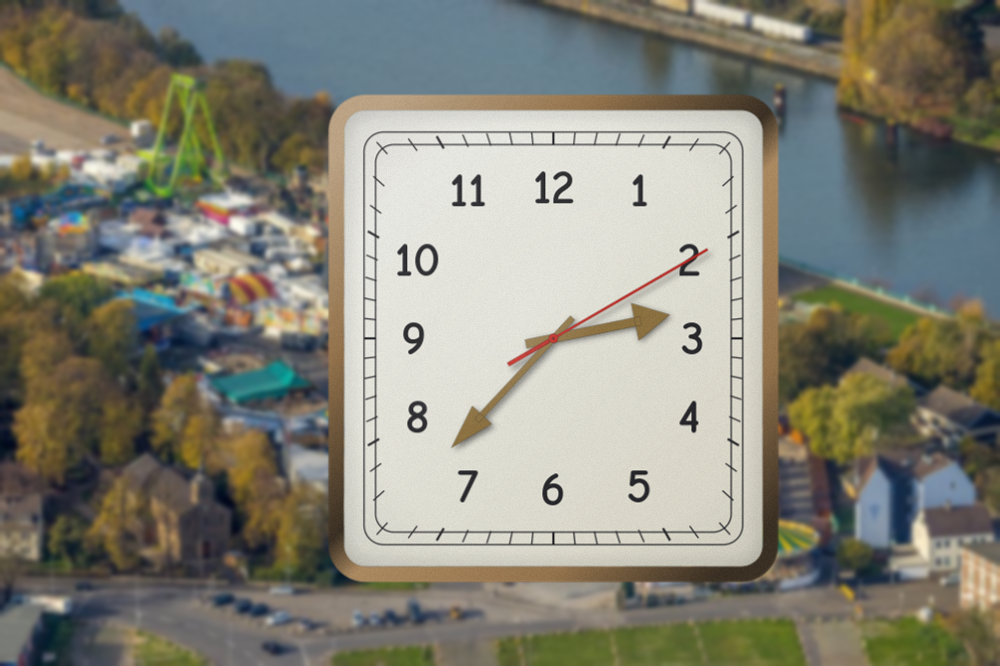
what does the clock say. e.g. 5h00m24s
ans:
2h37m10s
